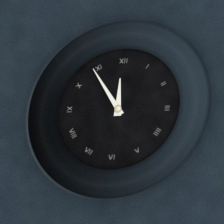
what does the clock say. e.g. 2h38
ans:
11h54
